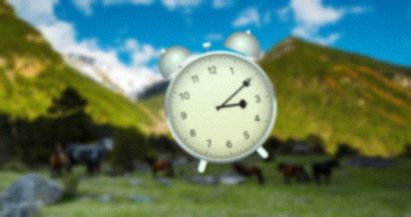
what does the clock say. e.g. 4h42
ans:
3h10
